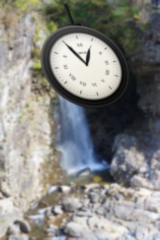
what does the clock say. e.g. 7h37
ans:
12h55
